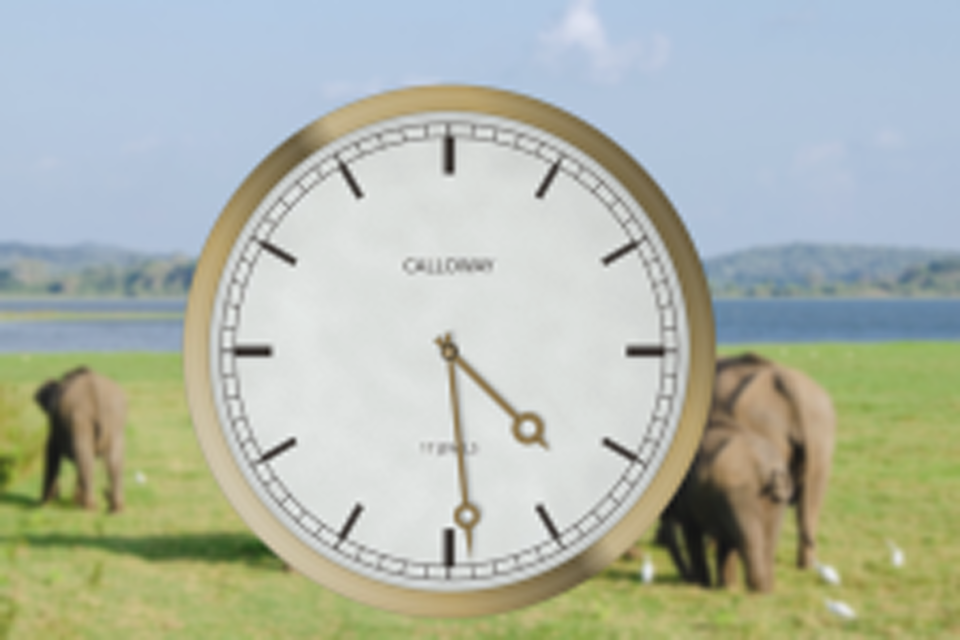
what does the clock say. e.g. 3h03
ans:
4h29
